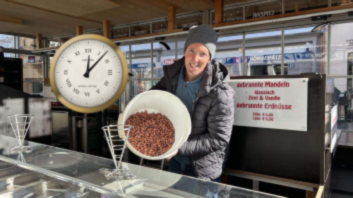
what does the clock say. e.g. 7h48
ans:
12h07
